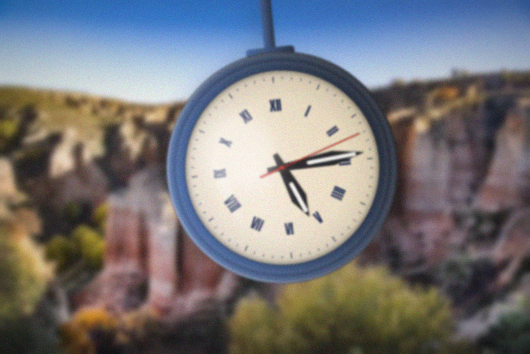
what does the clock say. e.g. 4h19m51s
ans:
5h14m12s
